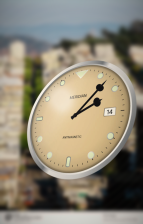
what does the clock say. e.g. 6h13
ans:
2h07
